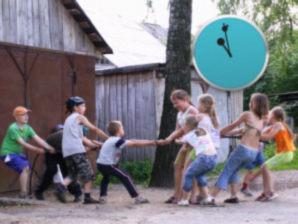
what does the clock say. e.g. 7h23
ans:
10h59
